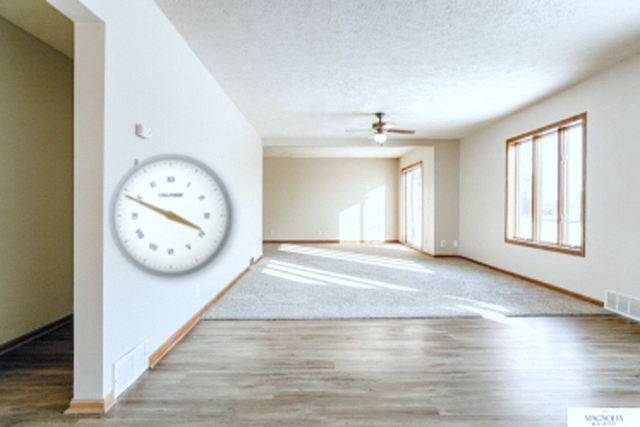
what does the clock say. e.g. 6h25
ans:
3h49
